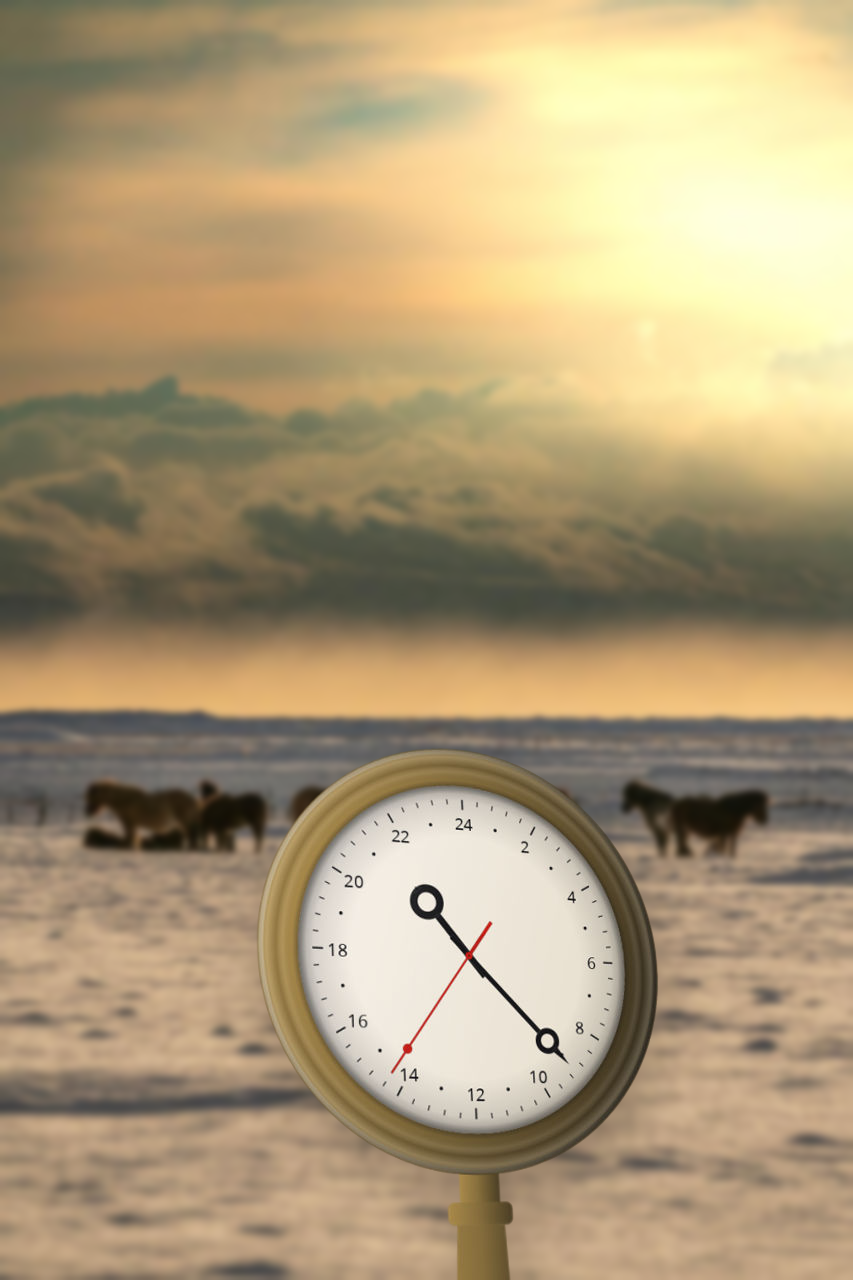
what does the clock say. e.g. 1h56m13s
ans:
21h22m36s
